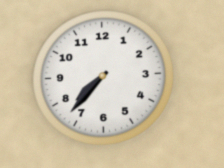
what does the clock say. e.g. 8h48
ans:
7h37
